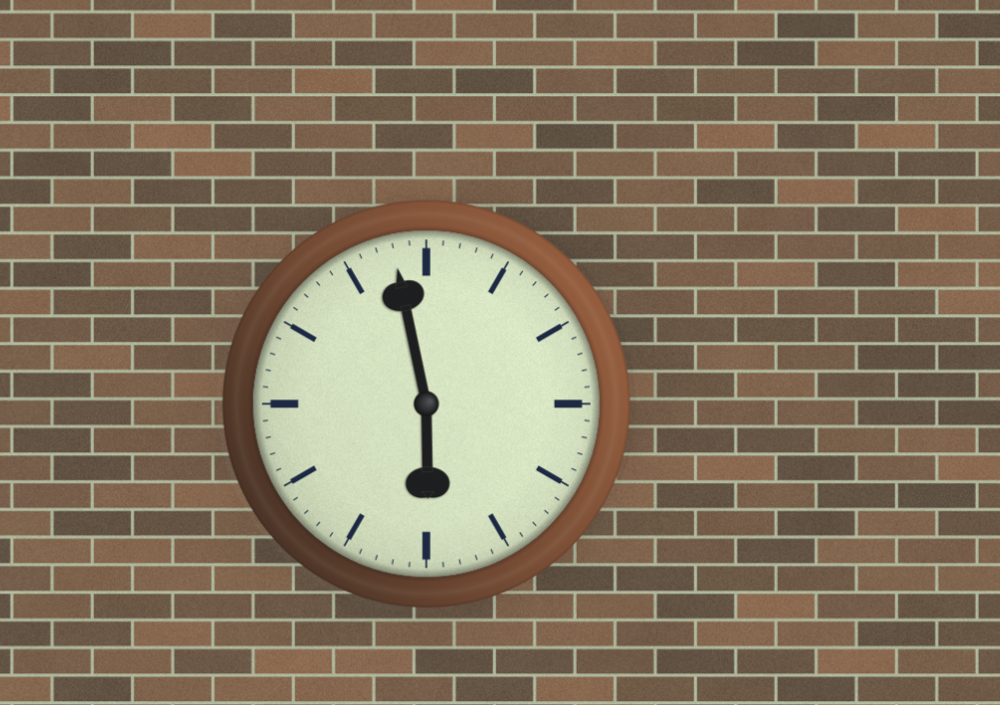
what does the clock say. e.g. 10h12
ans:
5h58
